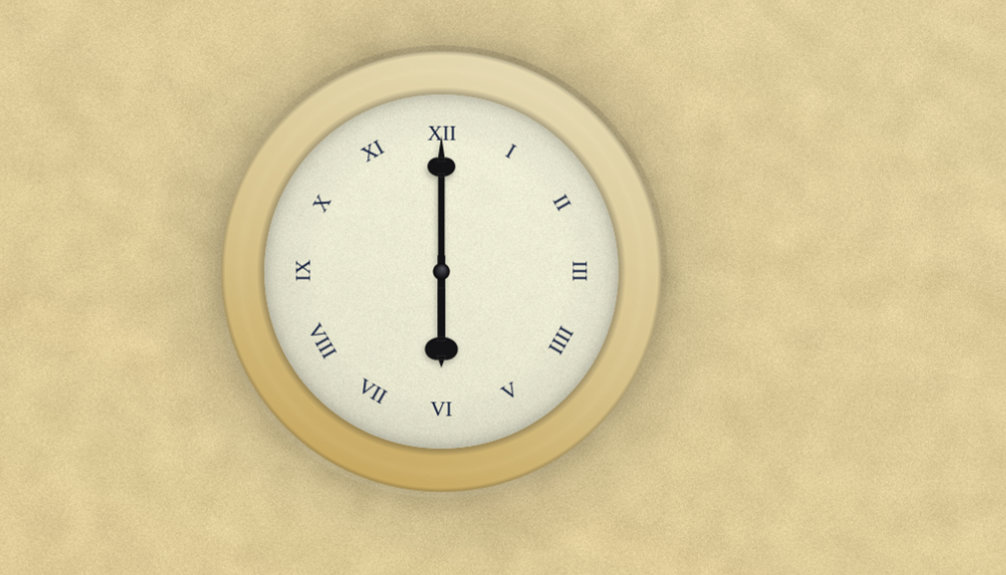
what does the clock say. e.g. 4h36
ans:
6h00
